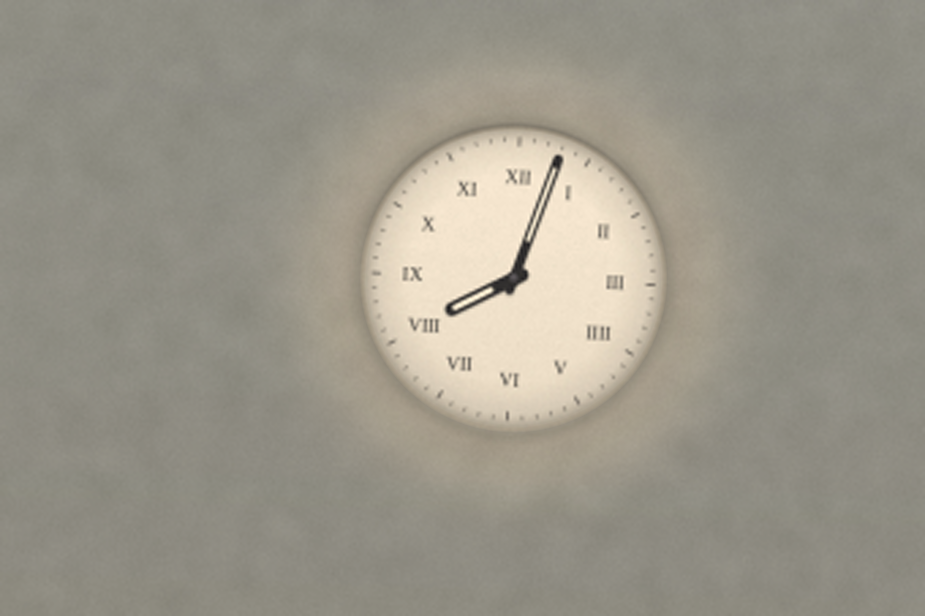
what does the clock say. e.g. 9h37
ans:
8h03
